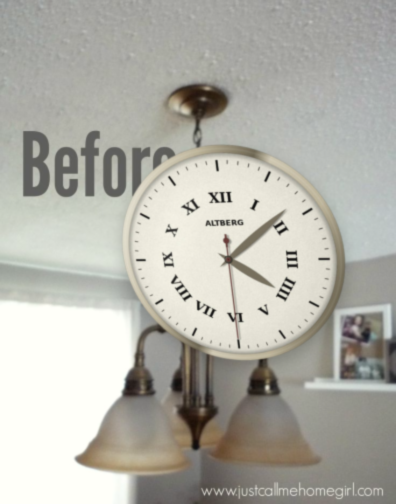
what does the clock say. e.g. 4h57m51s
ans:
4h08m30s
